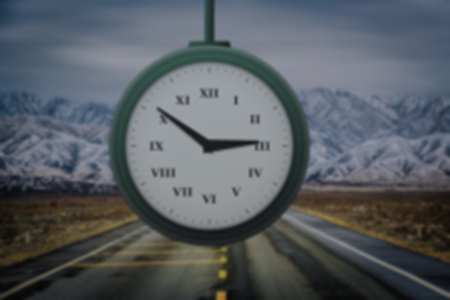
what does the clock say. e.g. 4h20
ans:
2h51
